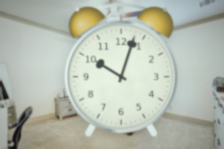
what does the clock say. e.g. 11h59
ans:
10h03
